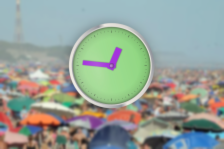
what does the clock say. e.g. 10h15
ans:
12h46
